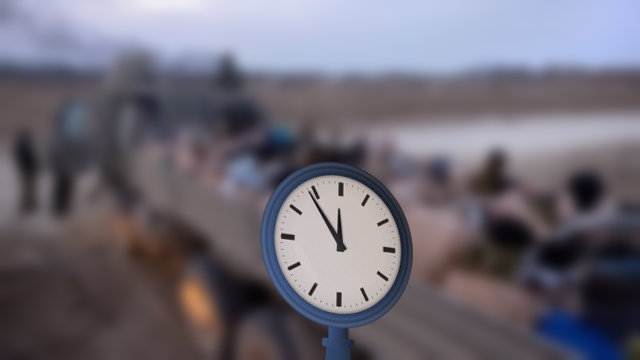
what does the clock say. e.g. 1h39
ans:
11h54
